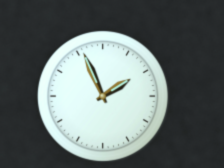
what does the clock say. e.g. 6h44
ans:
1h56
